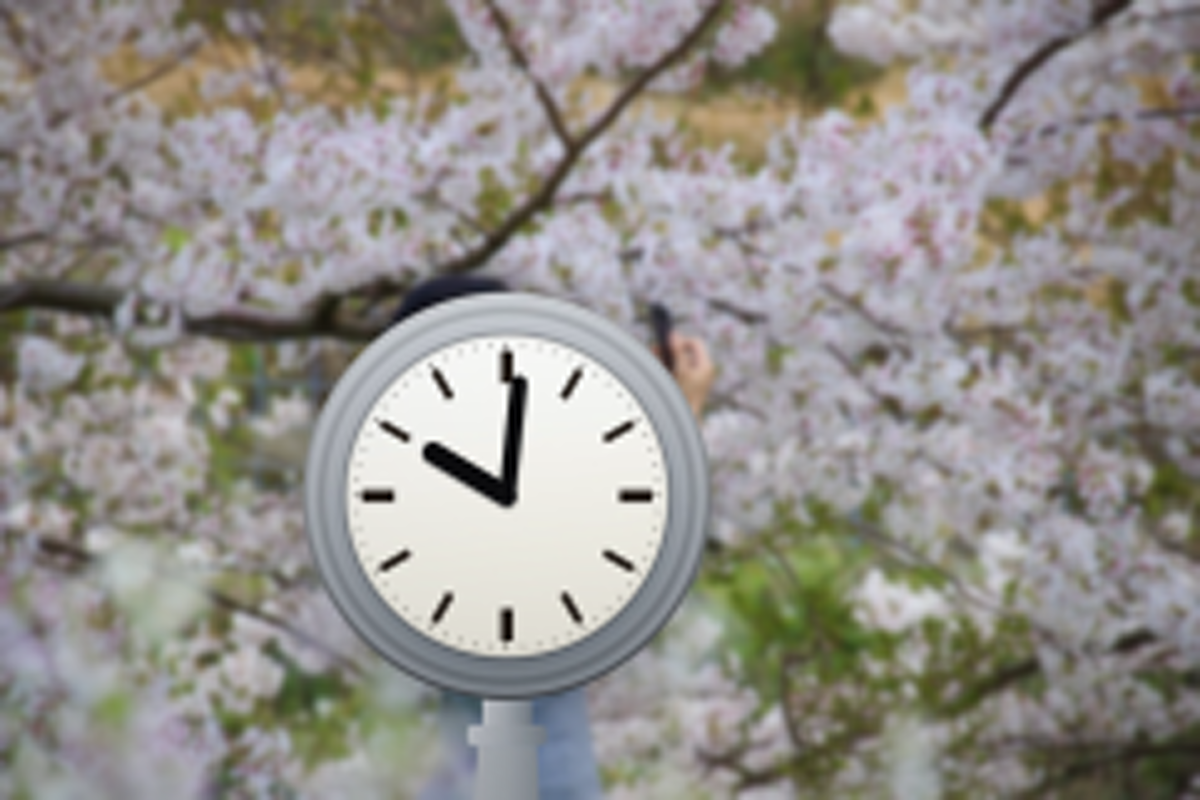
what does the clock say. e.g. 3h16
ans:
10h01
